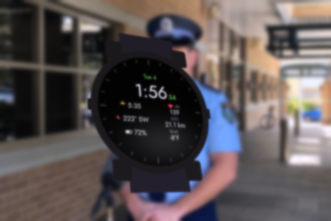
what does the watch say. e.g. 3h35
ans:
1h56
